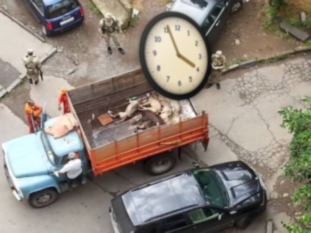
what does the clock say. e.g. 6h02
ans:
3h56
